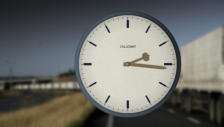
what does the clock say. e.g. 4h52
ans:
2h16
